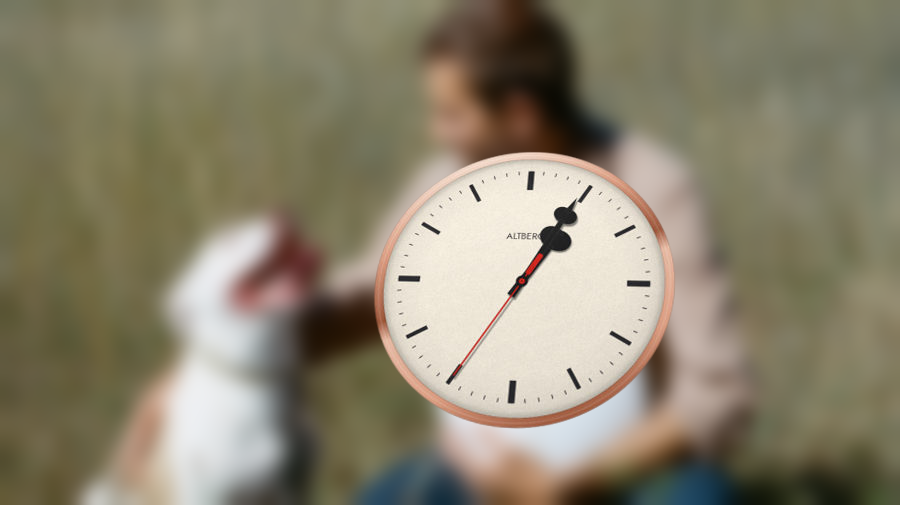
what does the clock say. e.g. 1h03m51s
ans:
1h04m35s
